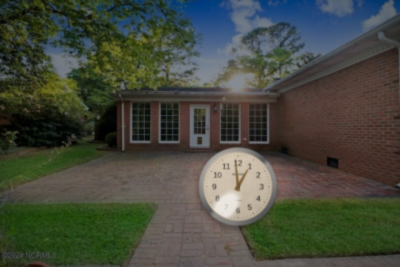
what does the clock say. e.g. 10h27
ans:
12h59
